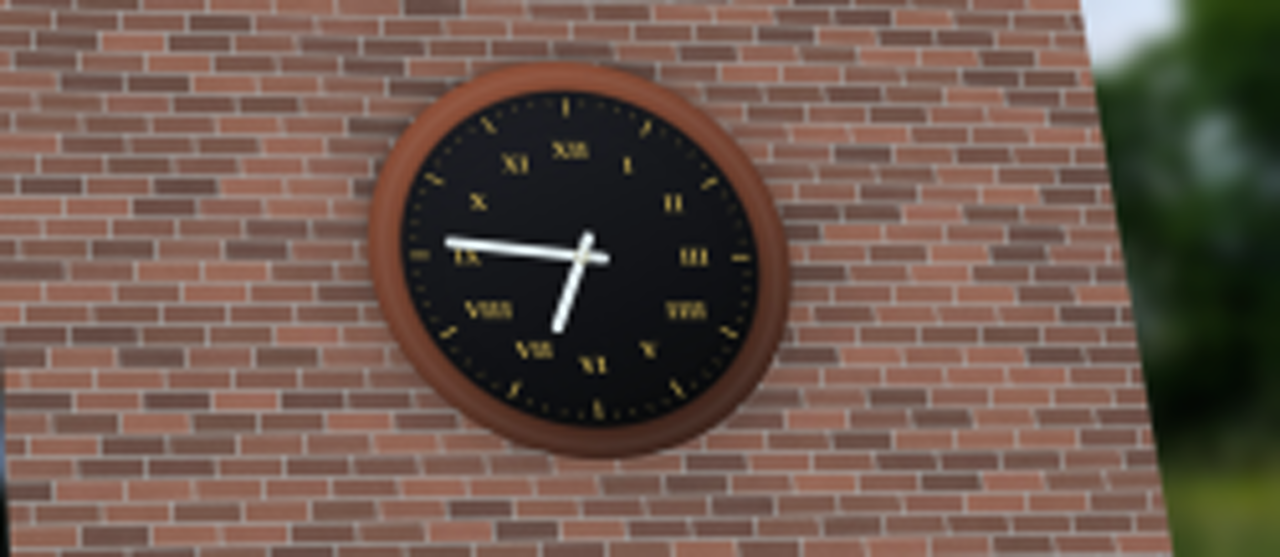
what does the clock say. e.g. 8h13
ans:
6h46
